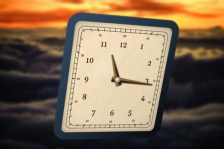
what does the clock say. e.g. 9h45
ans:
11h16
